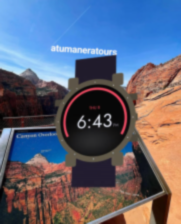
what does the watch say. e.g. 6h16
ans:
6h43
